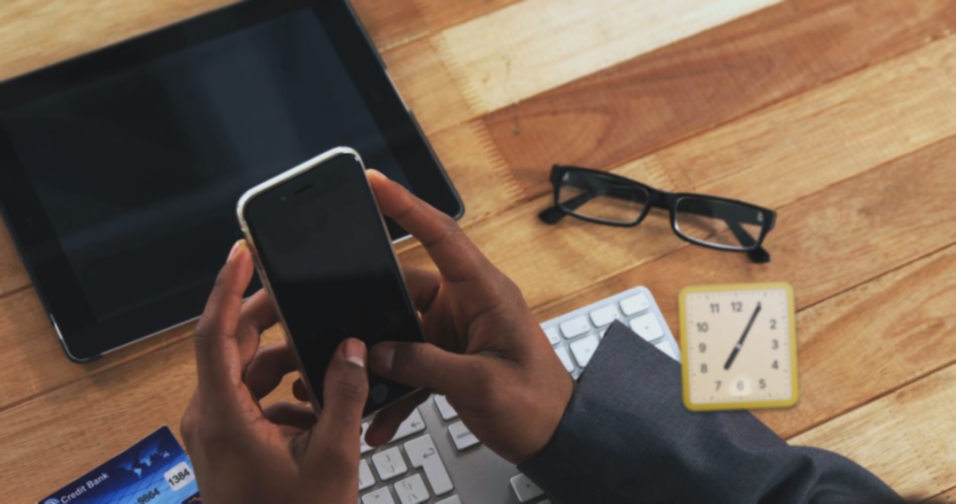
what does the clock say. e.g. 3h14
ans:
7h05
